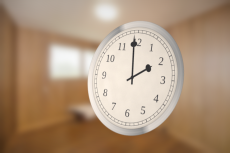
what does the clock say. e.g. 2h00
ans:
1h59
